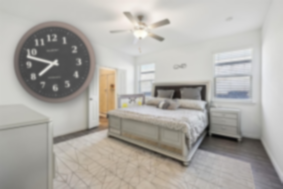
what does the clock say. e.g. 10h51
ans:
7h48
